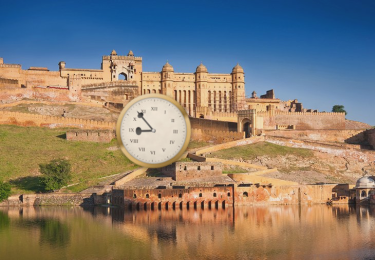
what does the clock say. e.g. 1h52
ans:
8h53
